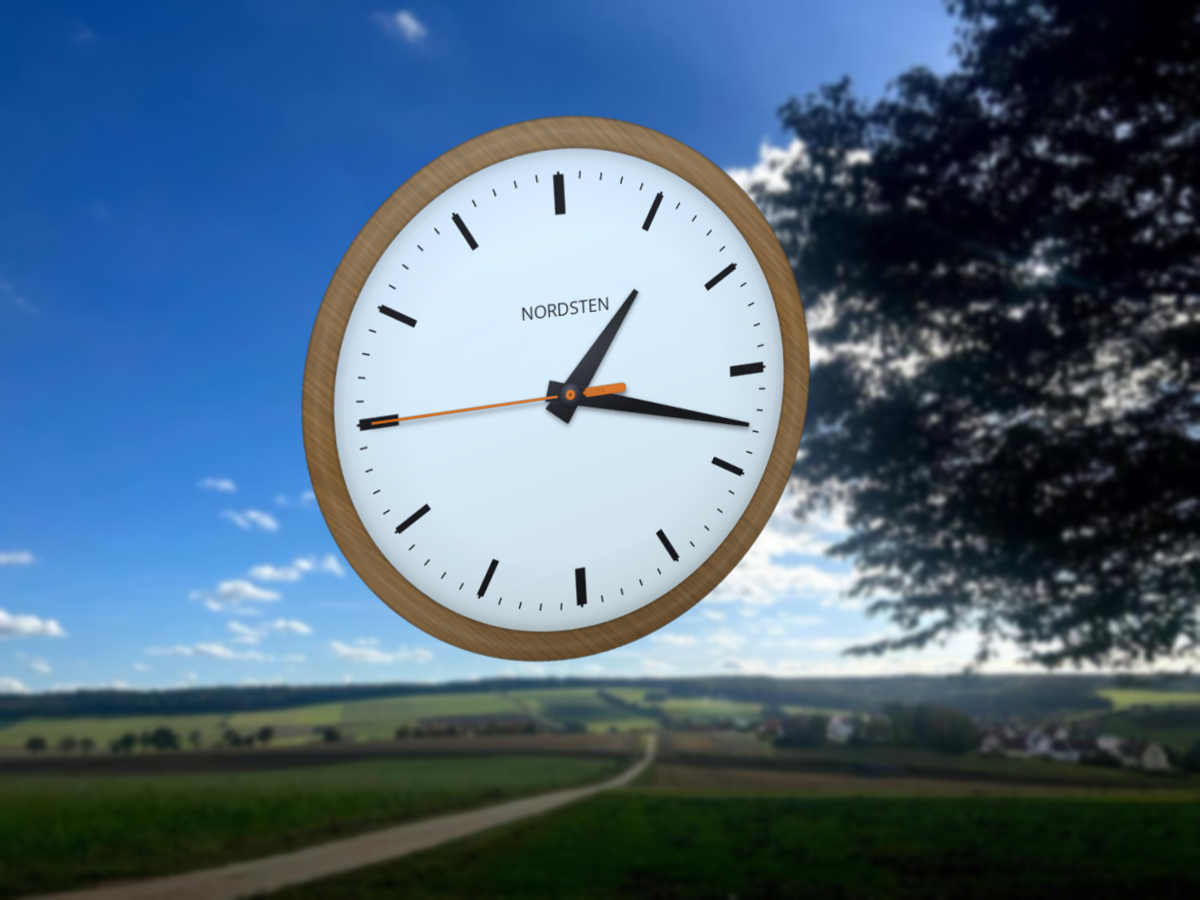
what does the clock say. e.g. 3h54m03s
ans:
1h17m45s
